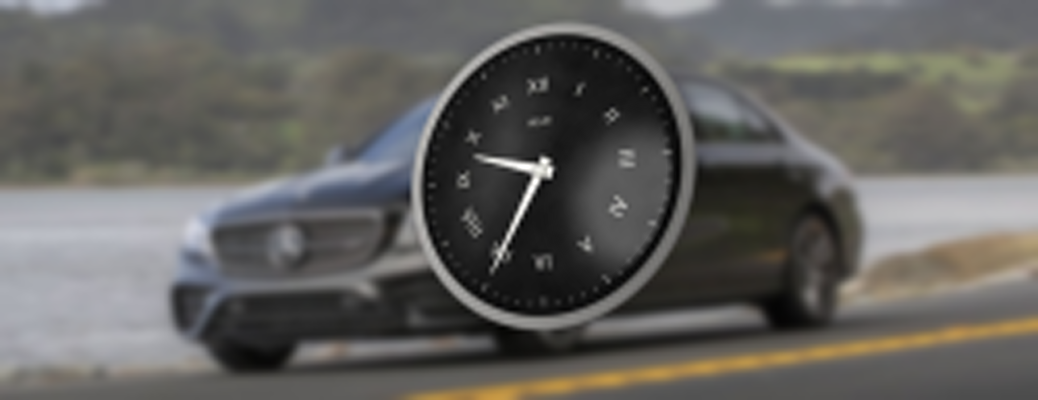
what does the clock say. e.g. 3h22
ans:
9h35
